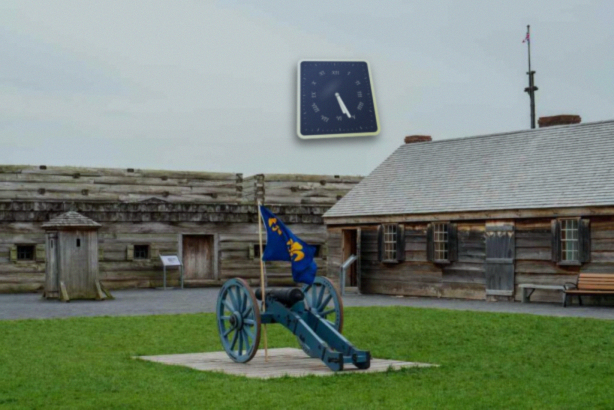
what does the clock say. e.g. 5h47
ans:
5h26
